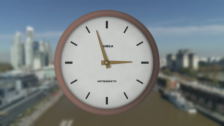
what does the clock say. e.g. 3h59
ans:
2h57
